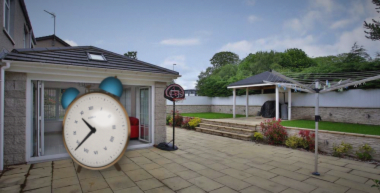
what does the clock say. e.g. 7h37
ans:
10h39
